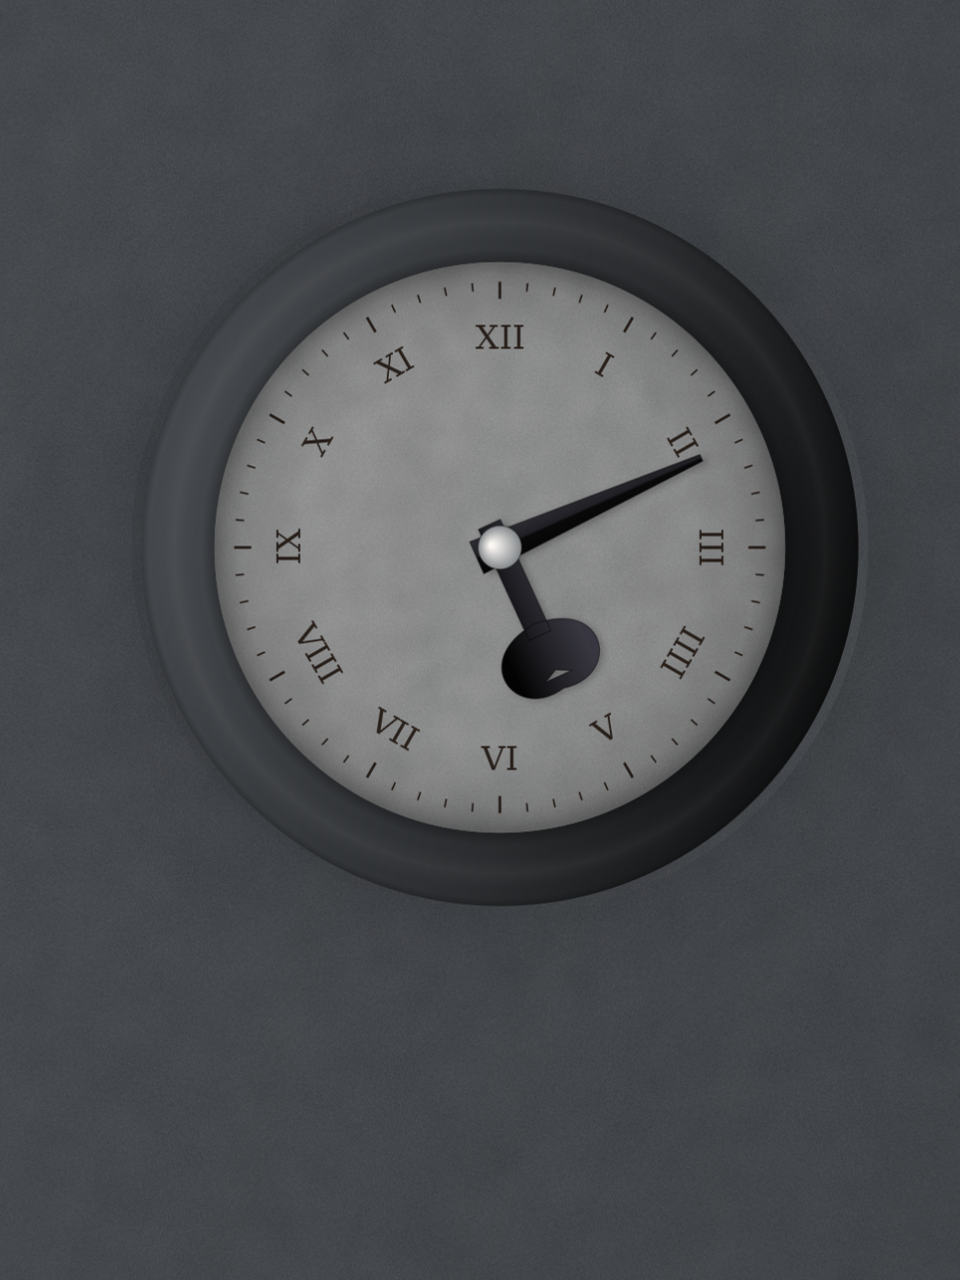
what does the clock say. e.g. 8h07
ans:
5h11
